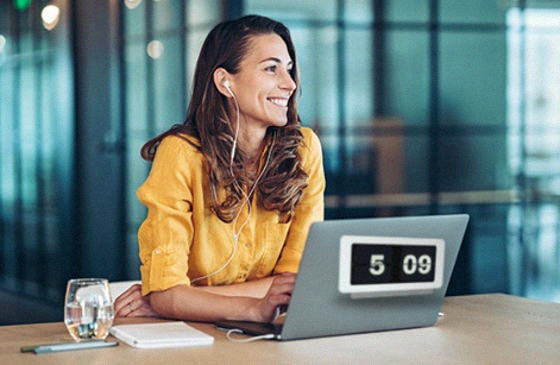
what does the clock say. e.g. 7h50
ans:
5h09
